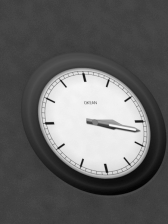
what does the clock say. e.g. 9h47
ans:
3h17
